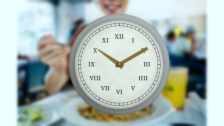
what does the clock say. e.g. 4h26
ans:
10h10
